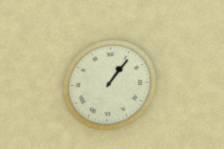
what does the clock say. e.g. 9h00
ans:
1h06
